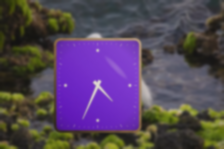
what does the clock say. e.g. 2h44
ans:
4h34
